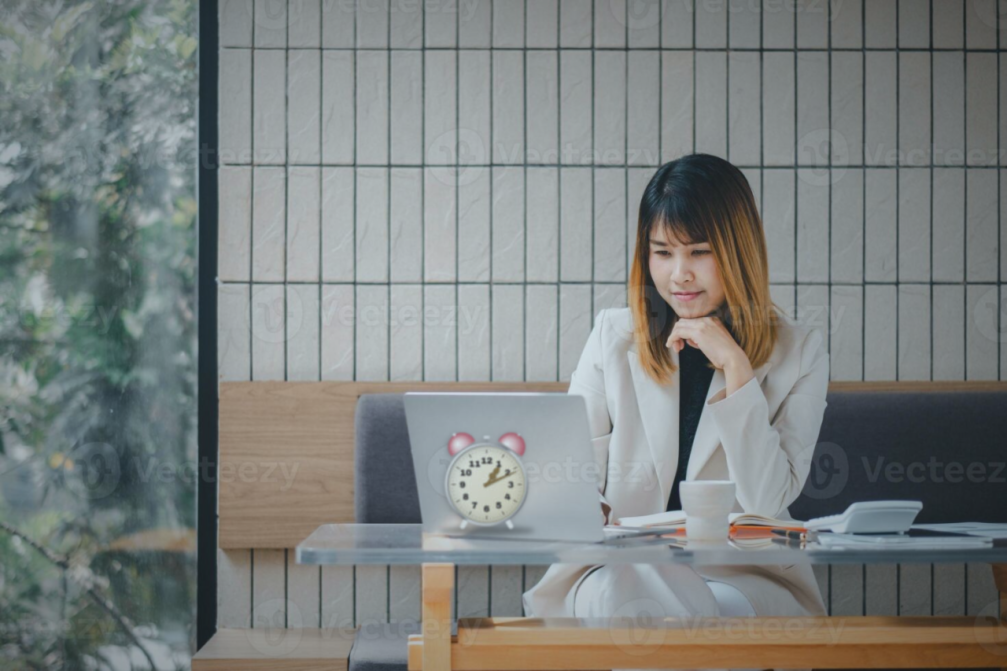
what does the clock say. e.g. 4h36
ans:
1h11
